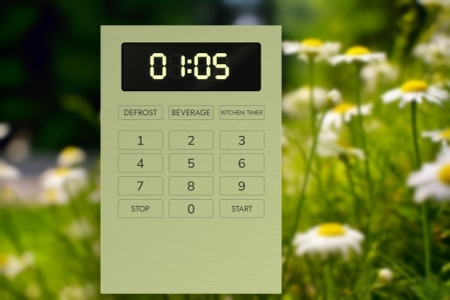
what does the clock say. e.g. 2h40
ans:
1h05
